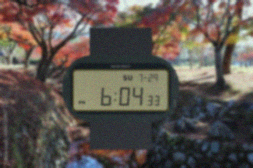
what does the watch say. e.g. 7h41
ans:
6h04
